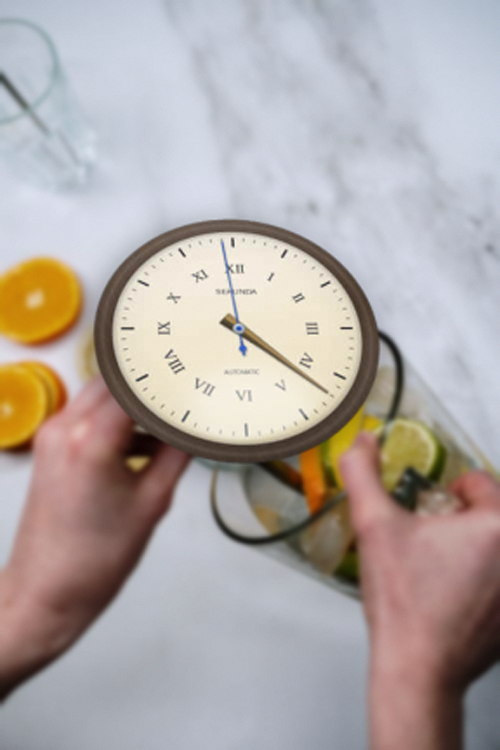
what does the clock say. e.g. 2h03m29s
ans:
4h21m59s
